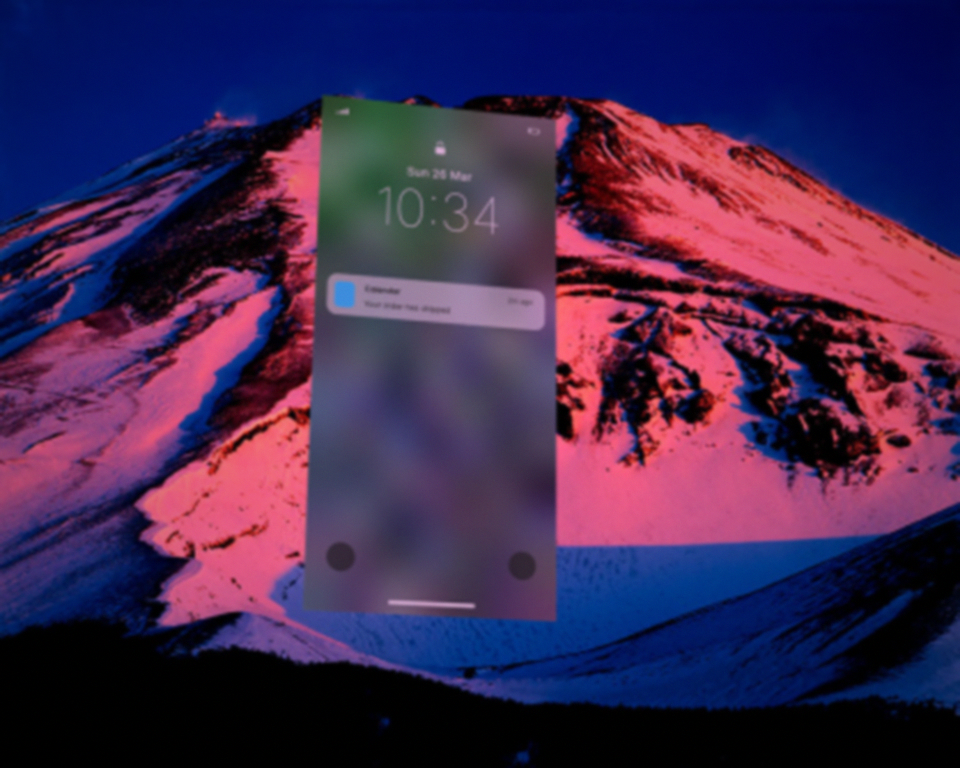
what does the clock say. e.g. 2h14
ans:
10h34
